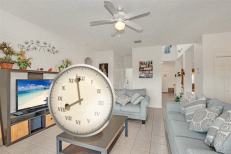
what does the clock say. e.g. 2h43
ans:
7h58
